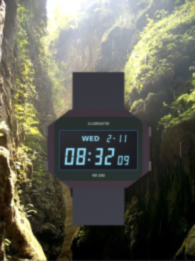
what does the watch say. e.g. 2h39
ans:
8h32
